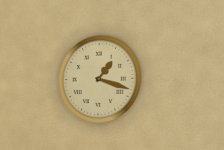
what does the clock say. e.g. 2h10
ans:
1h18
